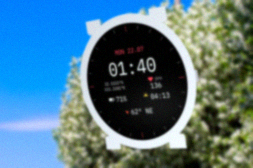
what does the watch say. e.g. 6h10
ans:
1h40
